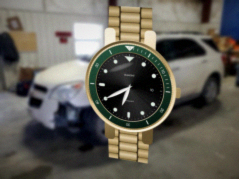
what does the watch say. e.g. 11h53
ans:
6h40
